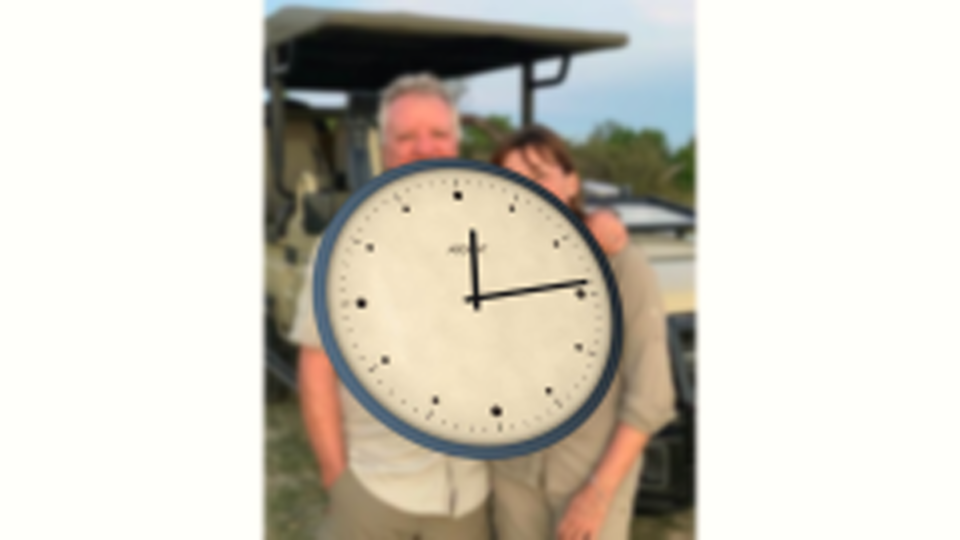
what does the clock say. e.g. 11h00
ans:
12h14
